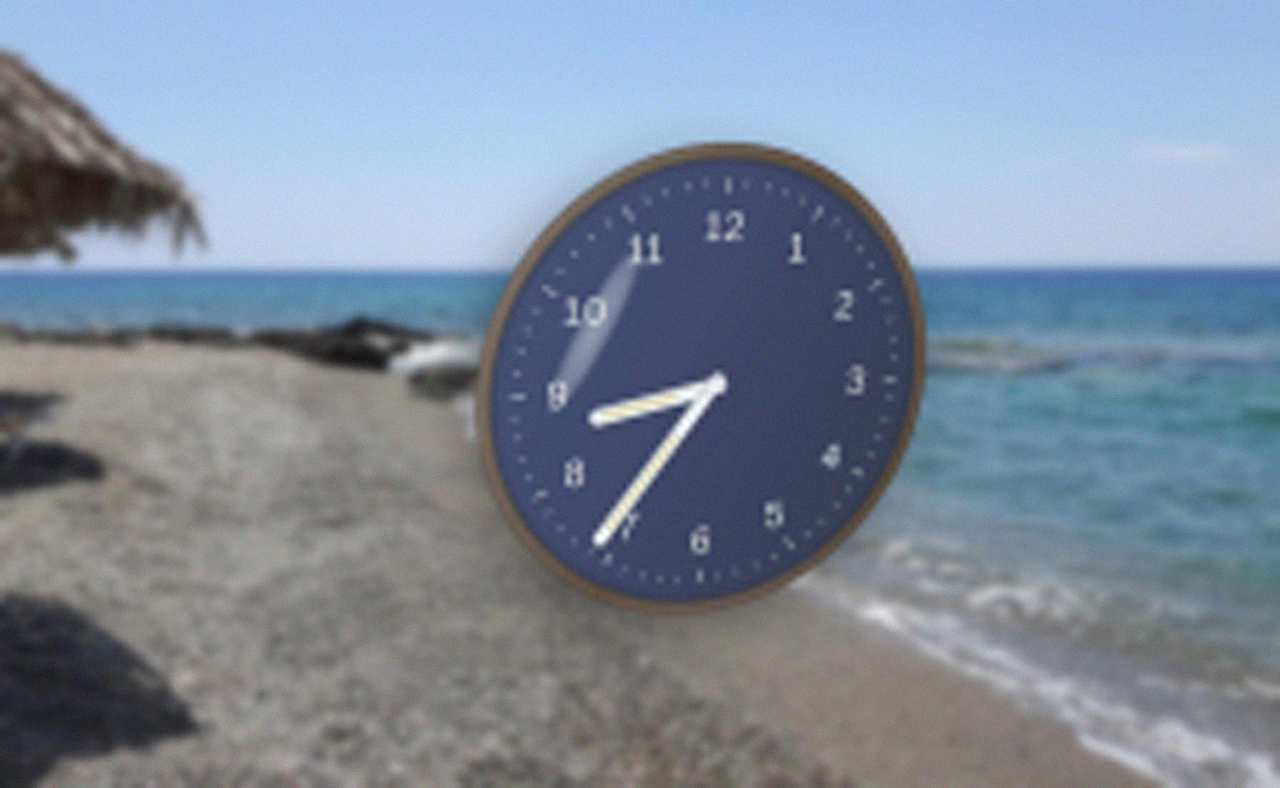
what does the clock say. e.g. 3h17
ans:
8h36
